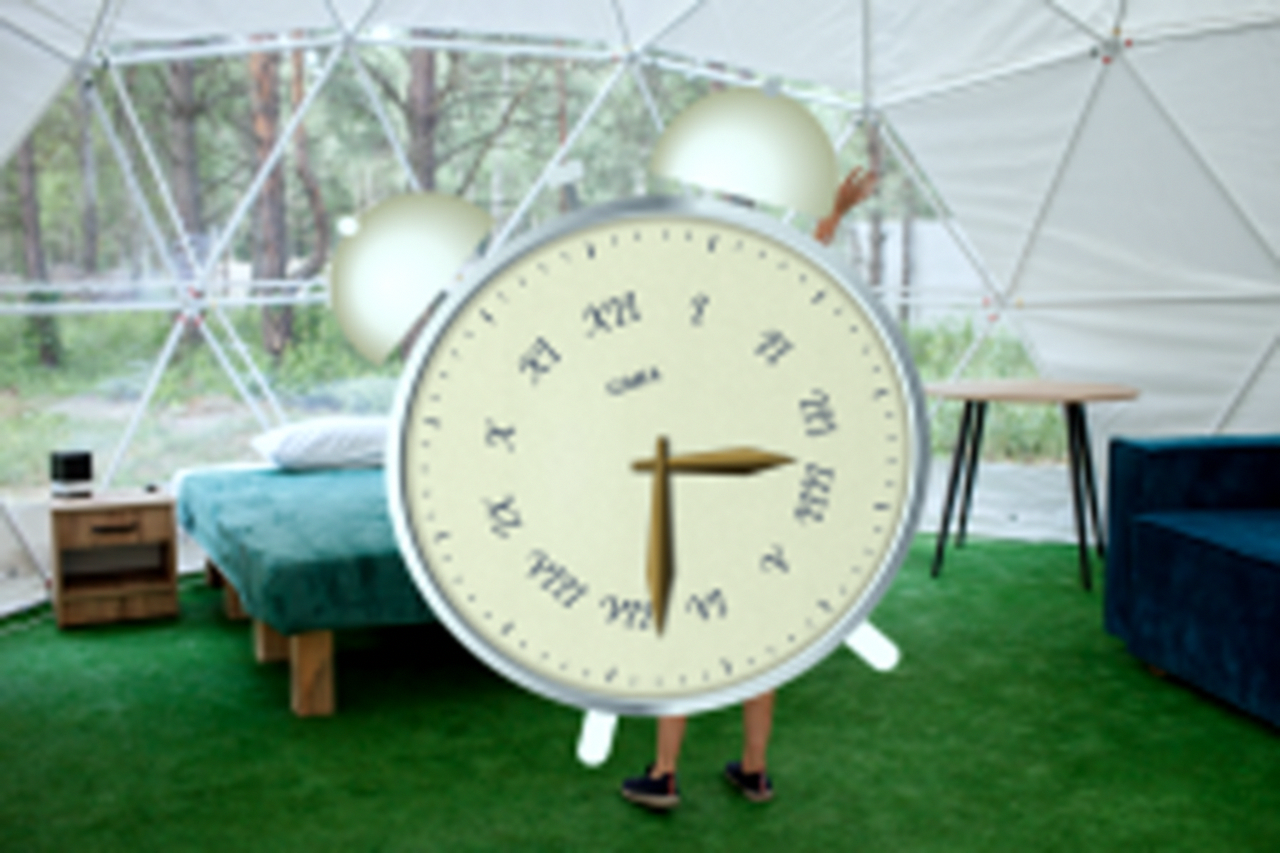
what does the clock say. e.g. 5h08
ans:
3h33
